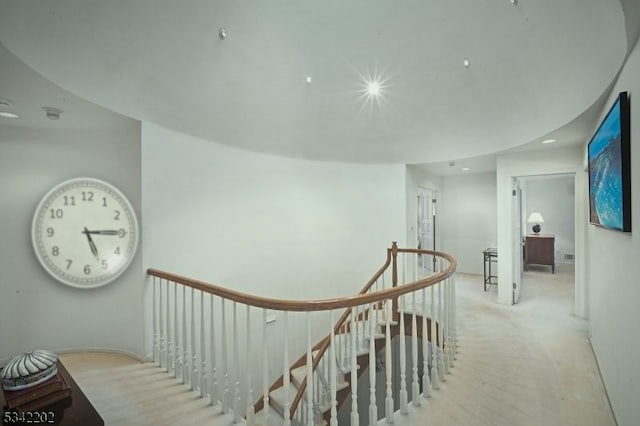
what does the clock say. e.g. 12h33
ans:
5h15
